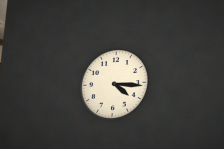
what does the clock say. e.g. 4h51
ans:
4h16
